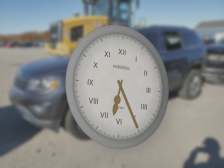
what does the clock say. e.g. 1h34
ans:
6h25
